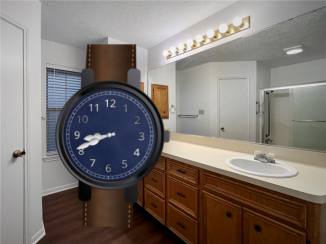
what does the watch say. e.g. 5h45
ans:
8h41
